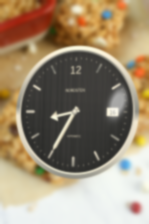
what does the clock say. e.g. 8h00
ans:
8h35
